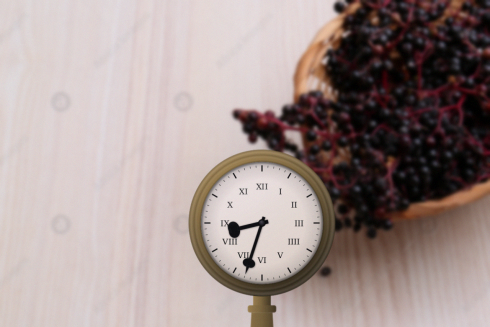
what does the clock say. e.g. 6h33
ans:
8h33
